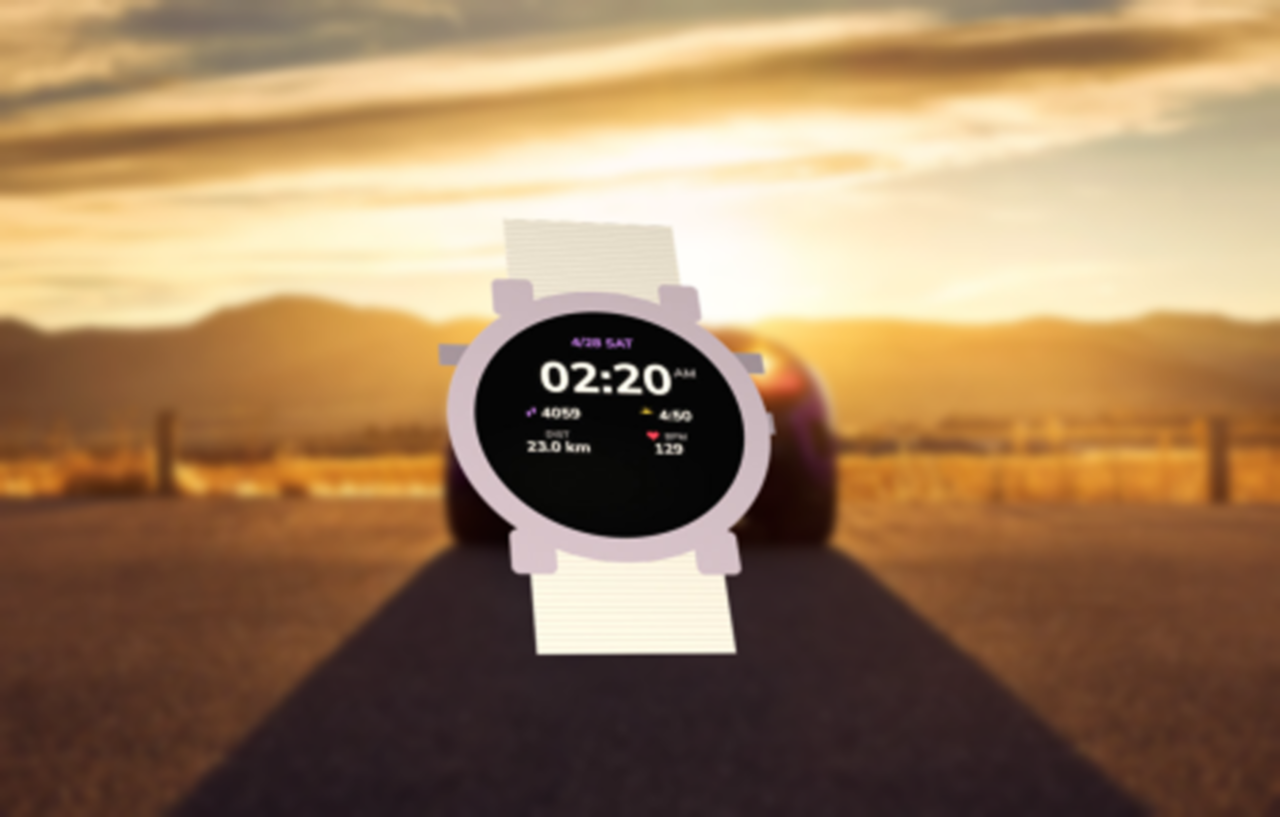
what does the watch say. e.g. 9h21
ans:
2h20
